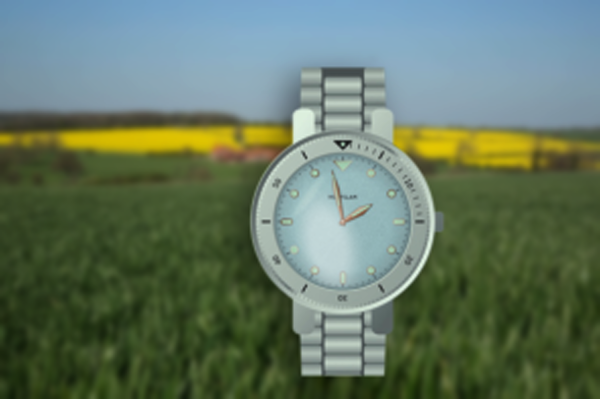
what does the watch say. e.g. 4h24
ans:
1h58
